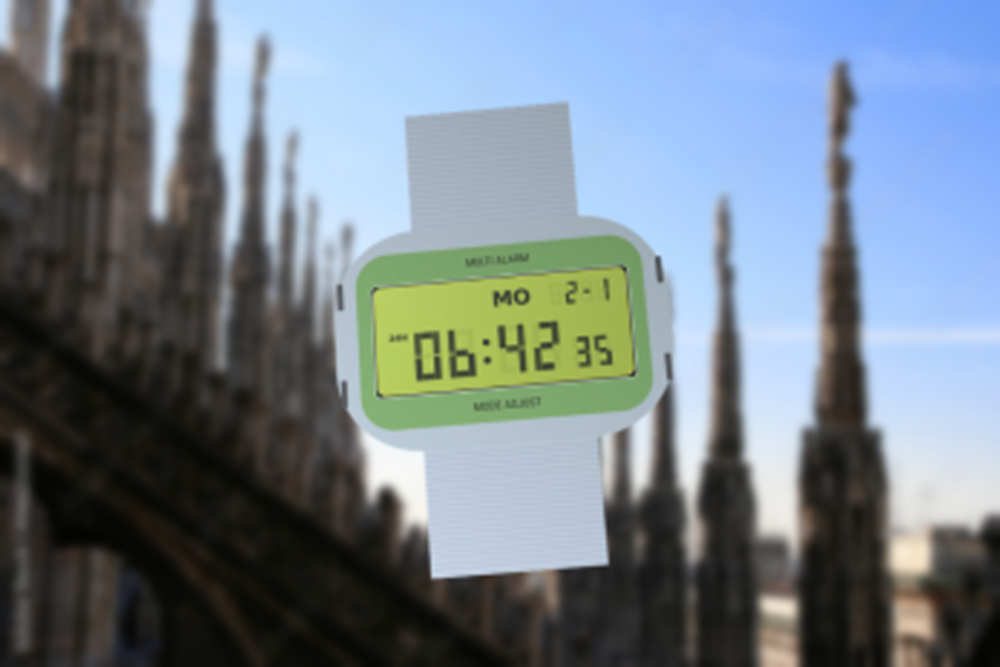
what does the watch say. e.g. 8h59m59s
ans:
6h42m35s
